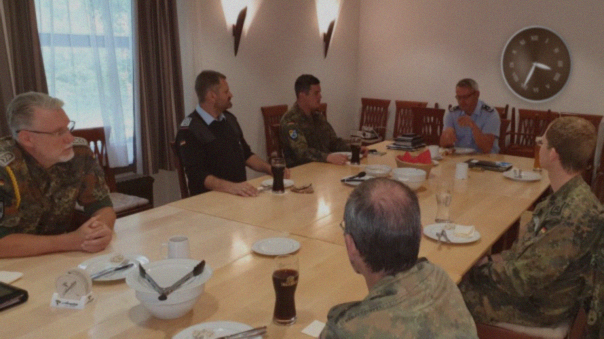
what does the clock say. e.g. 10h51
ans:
3h35
